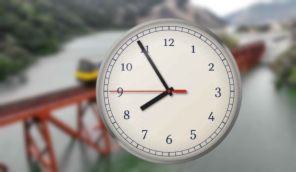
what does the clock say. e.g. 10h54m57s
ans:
7h54m45s
